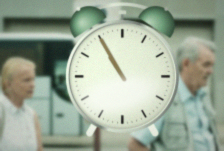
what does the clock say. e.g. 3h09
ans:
10h55
